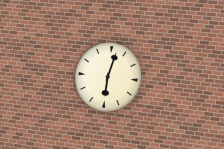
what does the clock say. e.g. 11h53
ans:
6h02
